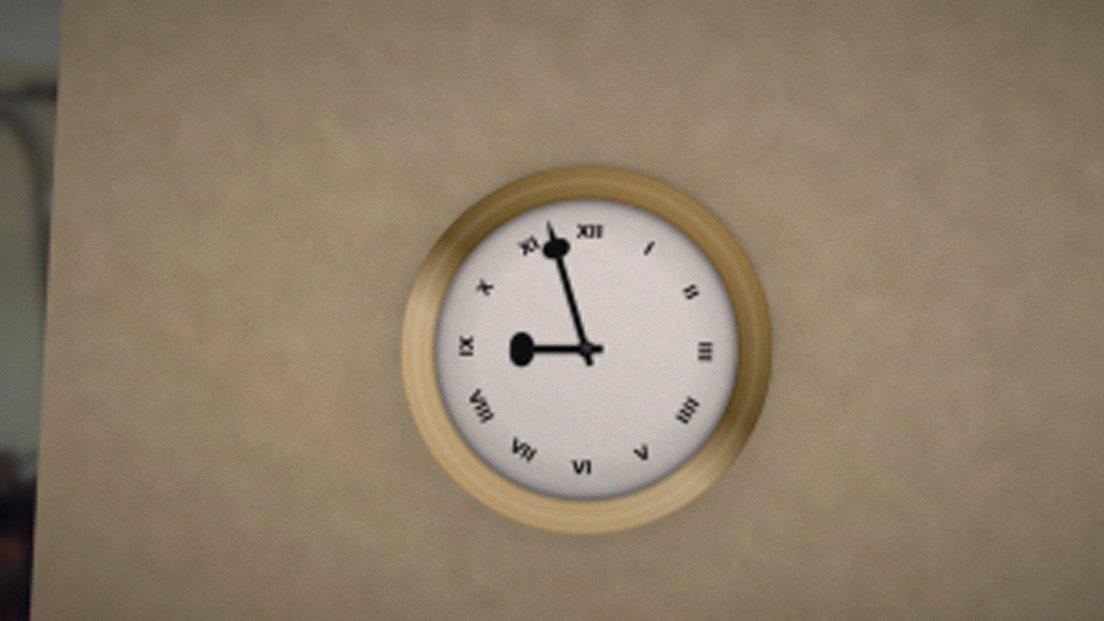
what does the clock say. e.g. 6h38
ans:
8h57
